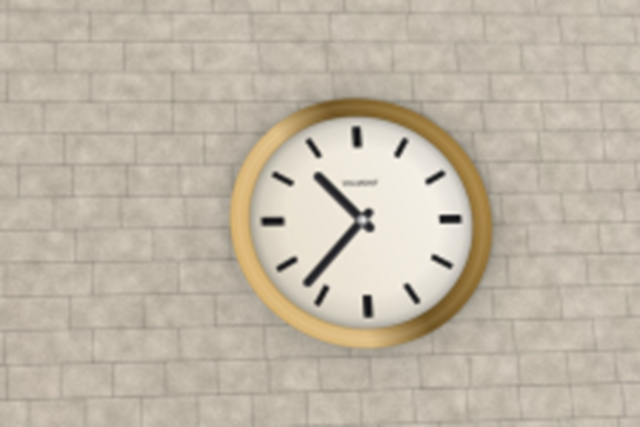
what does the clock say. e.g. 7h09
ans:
10h37
